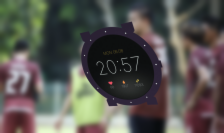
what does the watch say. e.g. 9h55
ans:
20h57
